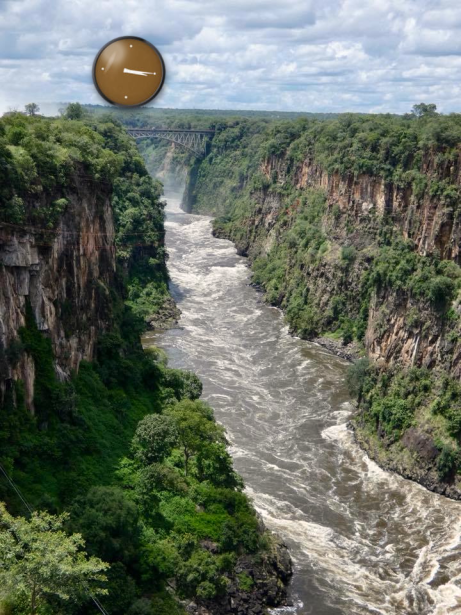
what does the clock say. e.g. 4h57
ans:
3h15
